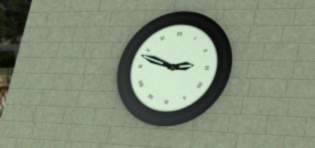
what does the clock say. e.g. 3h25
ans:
2h48
